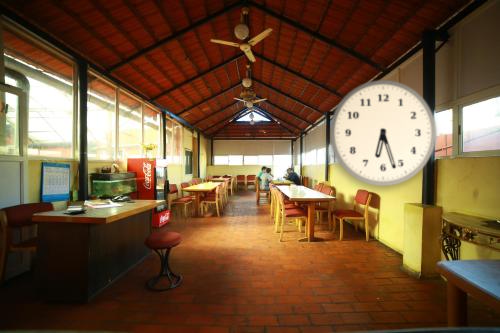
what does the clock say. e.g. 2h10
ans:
6h27
